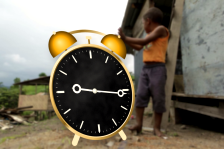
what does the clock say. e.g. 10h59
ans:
9h16
